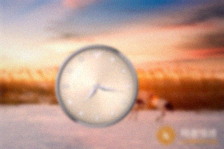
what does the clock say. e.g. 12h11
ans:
7h17
